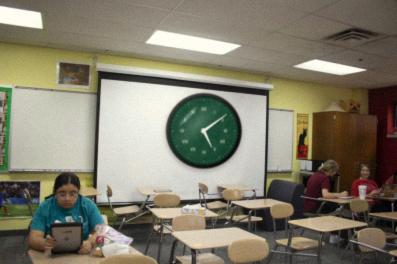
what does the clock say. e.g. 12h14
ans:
5h09
